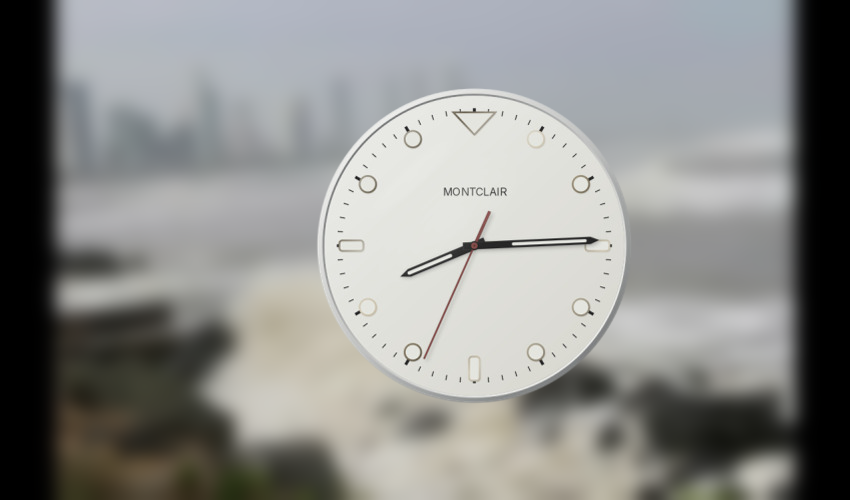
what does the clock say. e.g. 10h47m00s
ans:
8h14m34s
